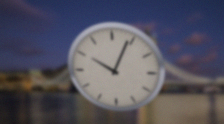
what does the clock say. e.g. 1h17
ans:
10h04
